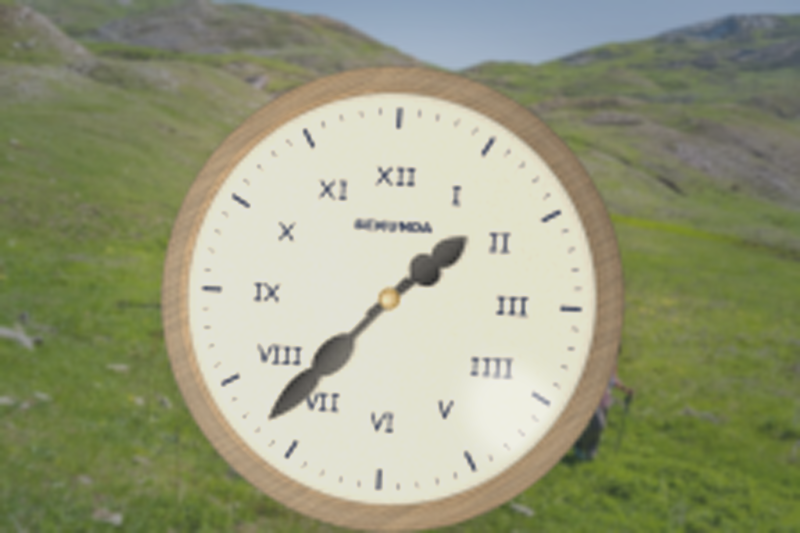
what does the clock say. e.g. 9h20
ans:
1h37
